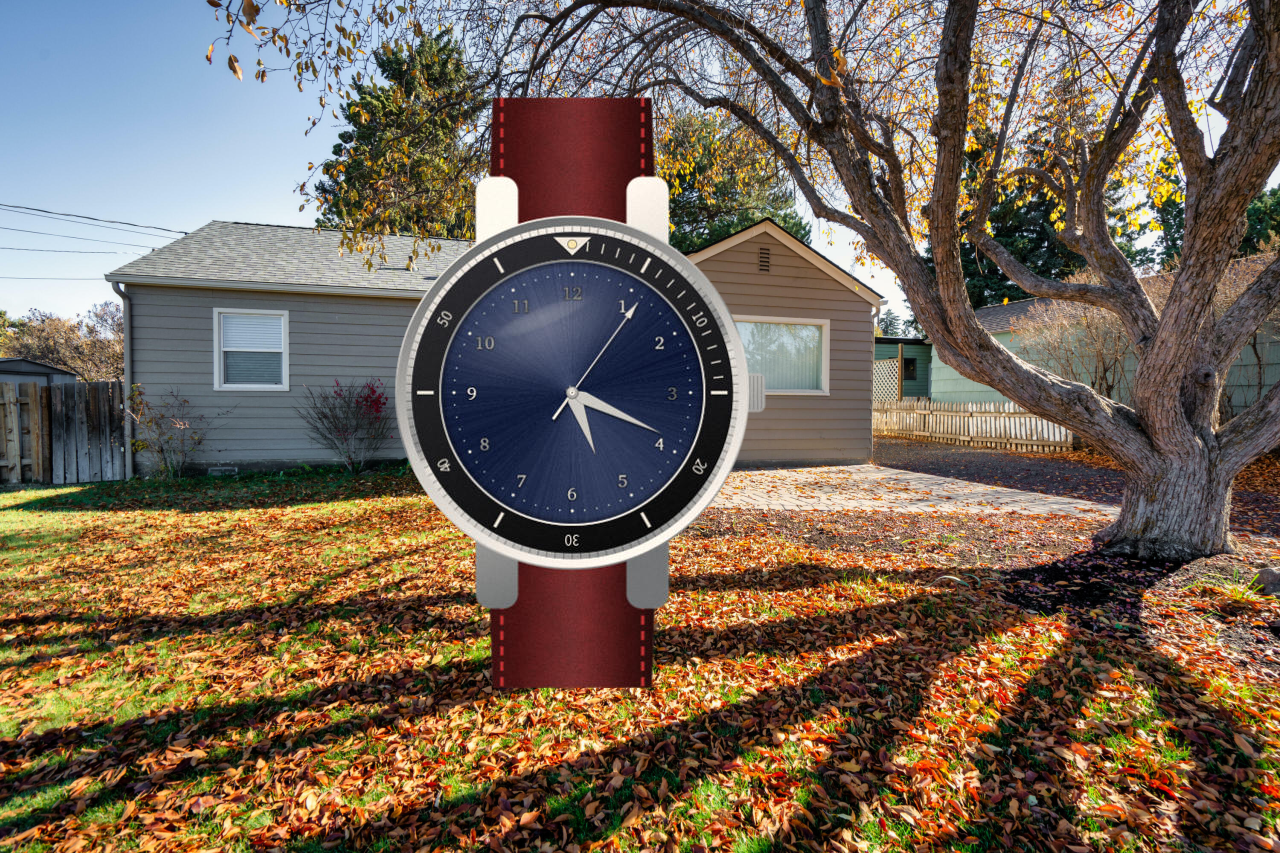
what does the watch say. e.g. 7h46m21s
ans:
5h19m06s
